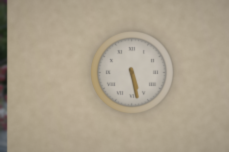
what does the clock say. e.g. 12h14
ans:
5h28
